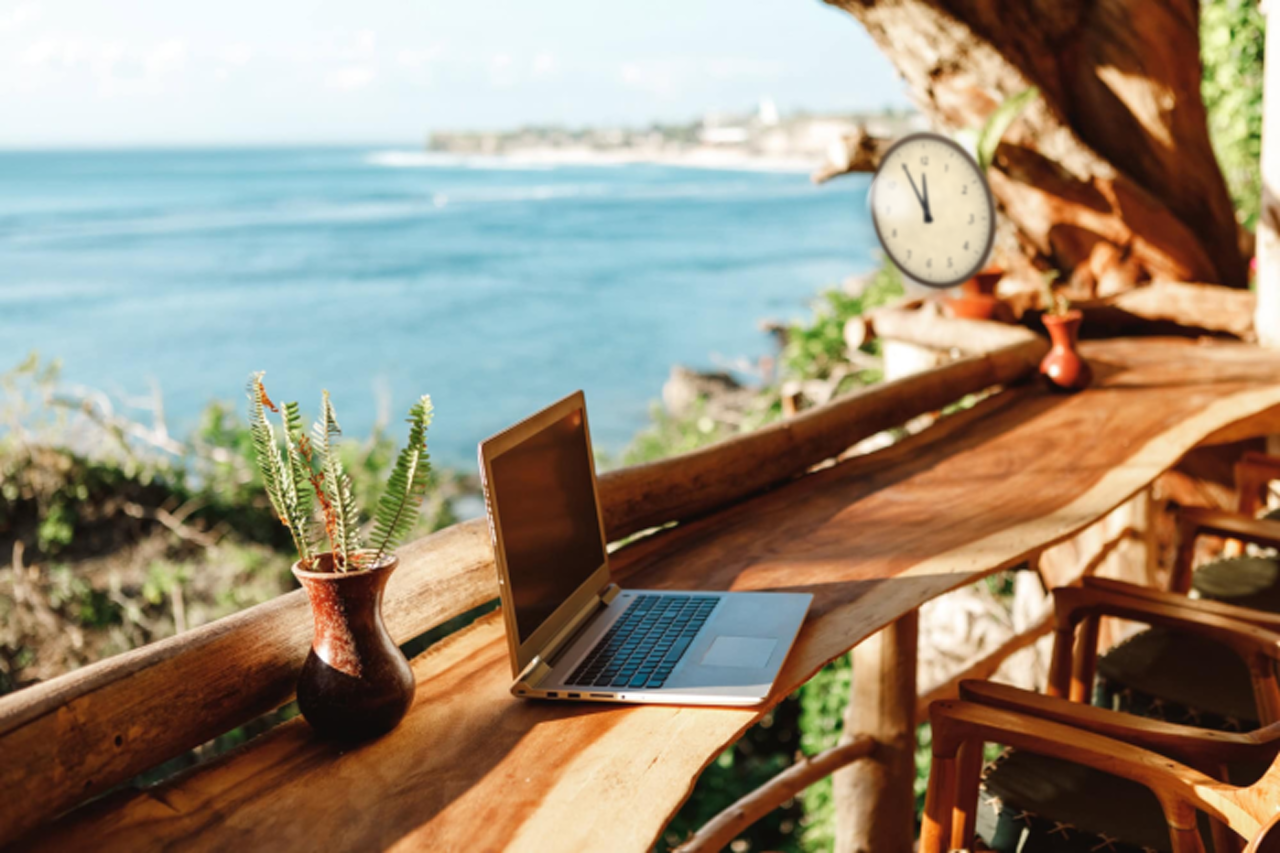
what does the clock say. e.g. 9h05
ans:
11h55
